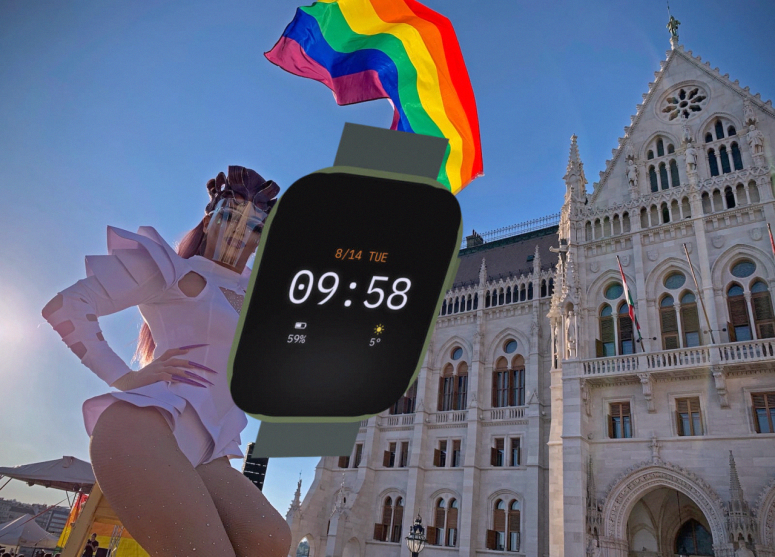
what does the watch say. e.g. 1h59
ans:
9h58
